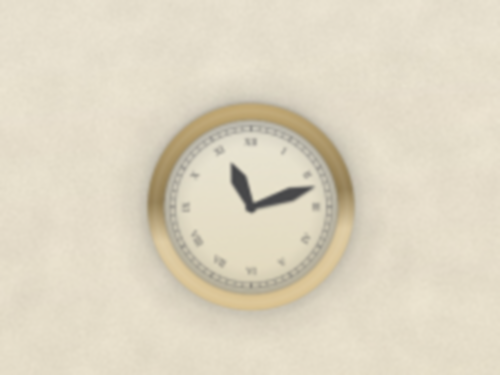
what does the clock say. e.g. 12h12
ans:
11h12
